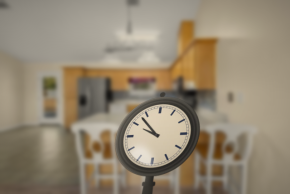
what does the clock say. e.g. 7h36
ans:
9h53
